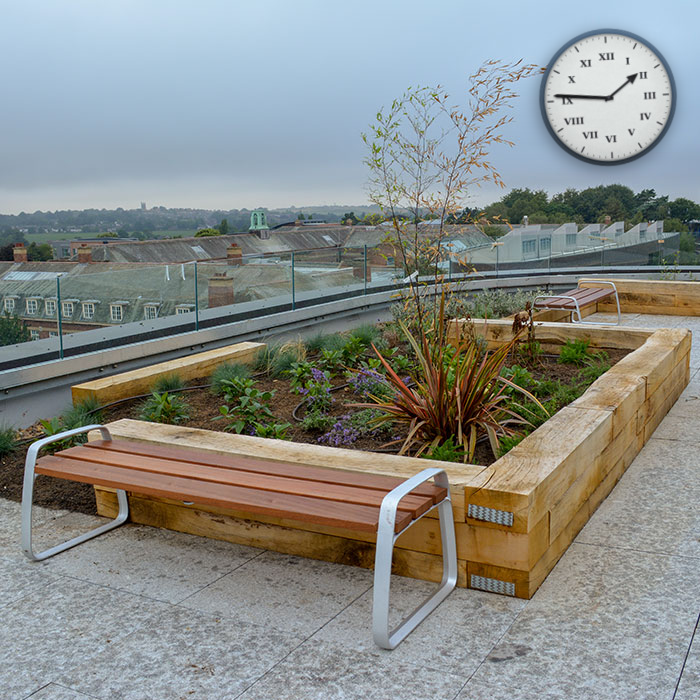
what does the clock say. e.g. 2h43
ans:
1h46
